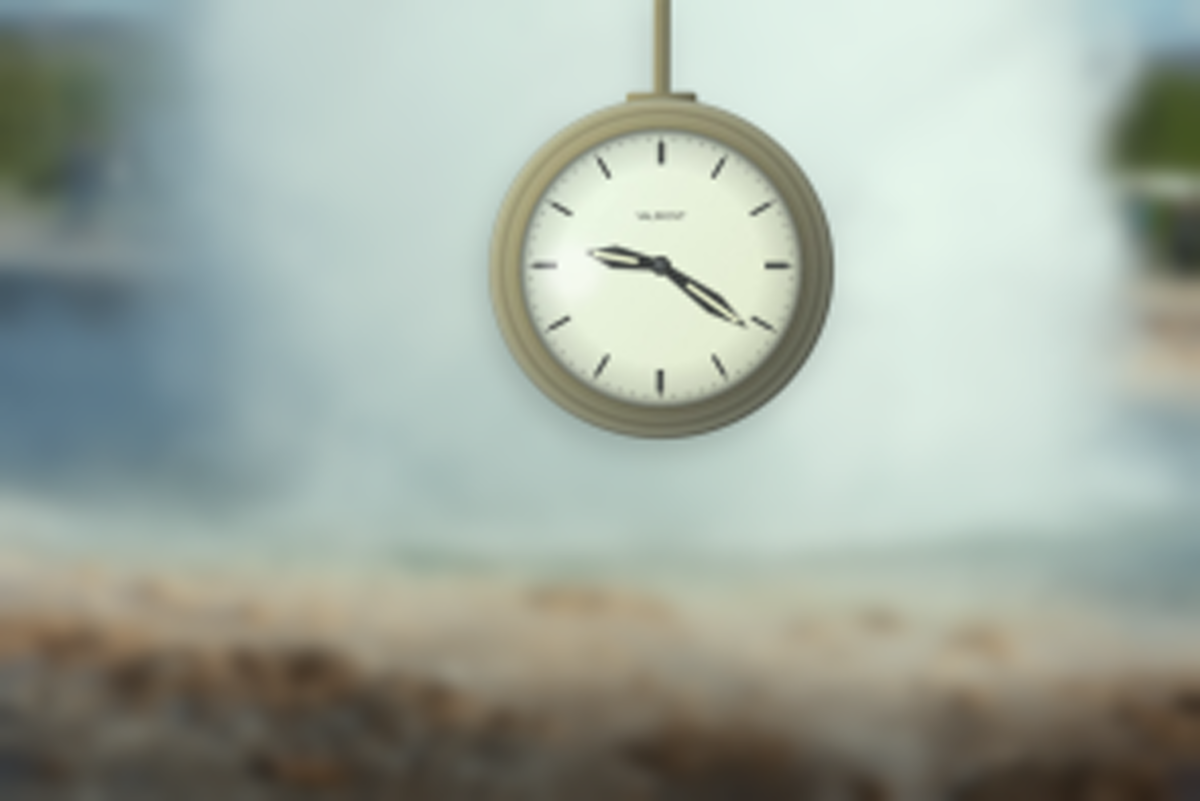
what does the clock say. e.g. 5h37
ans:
9h21
